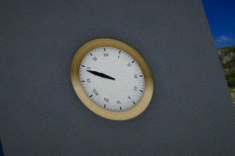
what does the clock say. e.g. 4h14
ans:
9h49
